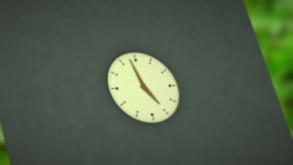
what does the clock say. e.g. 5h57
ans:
4h58
